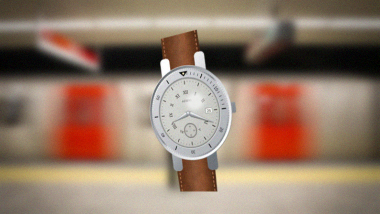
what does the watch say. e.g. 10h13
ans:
8h19
